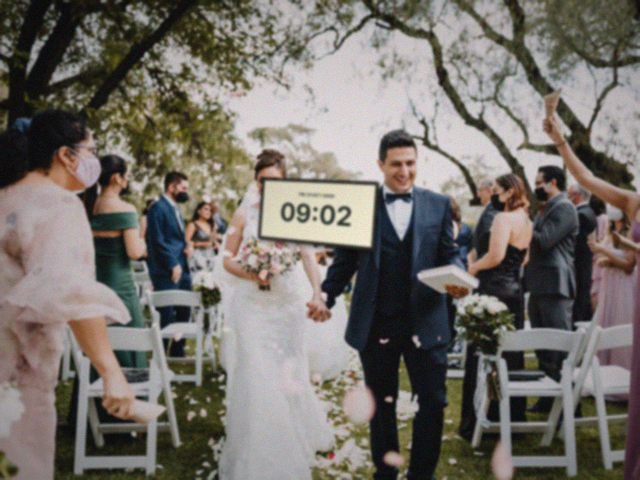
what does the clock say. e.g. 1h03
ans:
9h02
